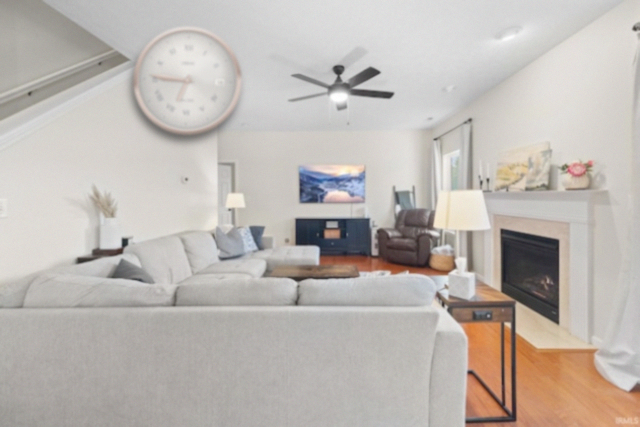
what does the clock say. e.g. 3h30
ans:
6h46
